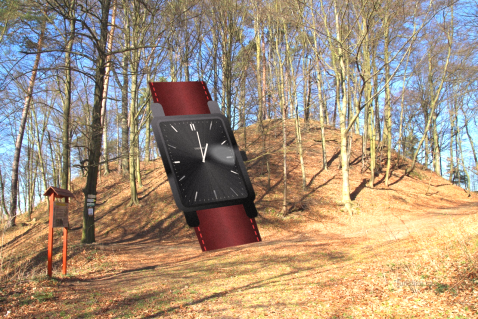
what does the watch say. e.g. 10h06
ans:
1h01
